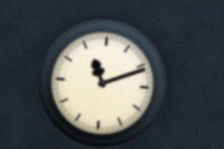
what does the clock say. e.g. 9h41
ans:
11h11
